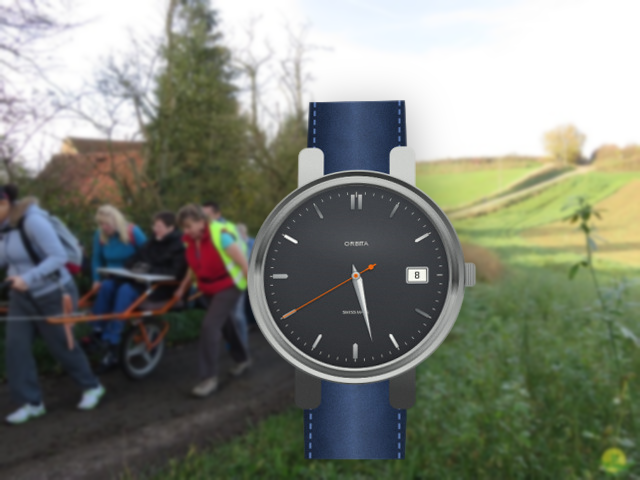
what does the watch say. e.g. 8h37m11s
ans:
5h27m40s
